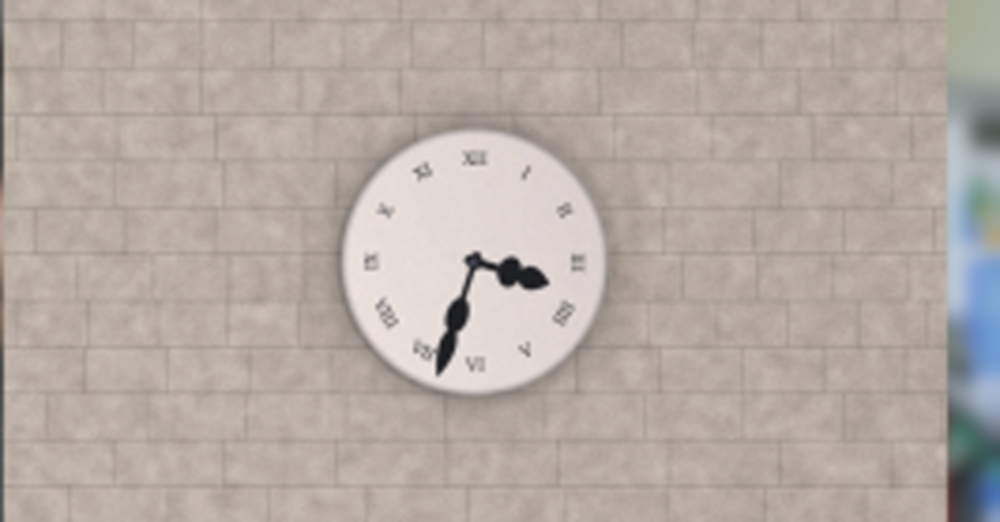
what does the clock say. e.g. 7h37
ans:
3h33
